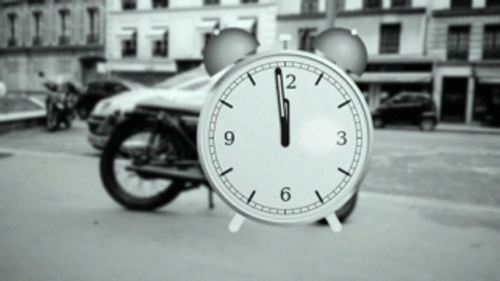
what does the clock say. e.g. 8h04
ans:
11h59
